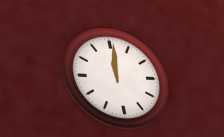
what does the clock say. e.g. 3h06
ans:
12h01
